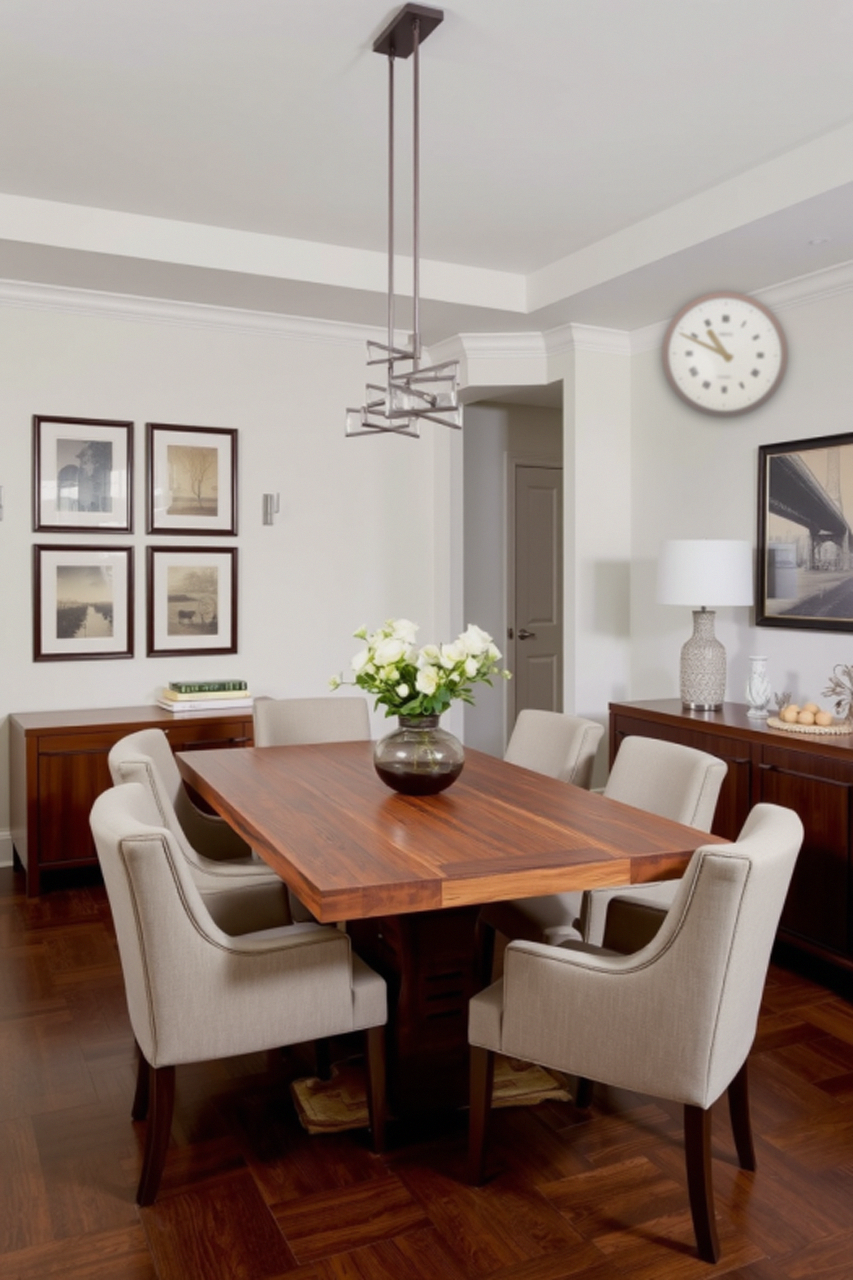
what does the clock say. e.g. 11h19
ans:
10h49
